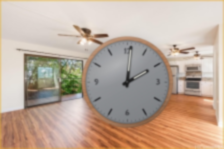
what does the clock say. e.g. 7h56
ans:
2h01
